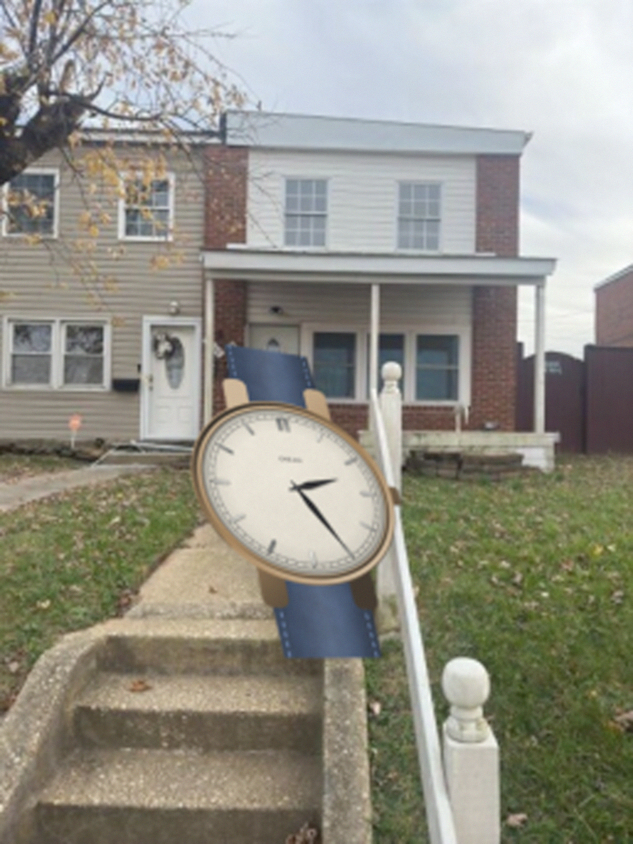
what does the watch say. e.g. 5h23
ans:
2h25
